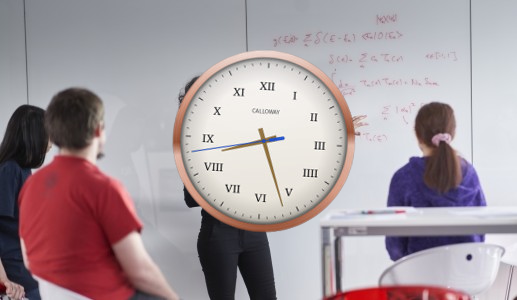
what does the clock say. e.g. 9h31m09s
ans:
8h26m43s
